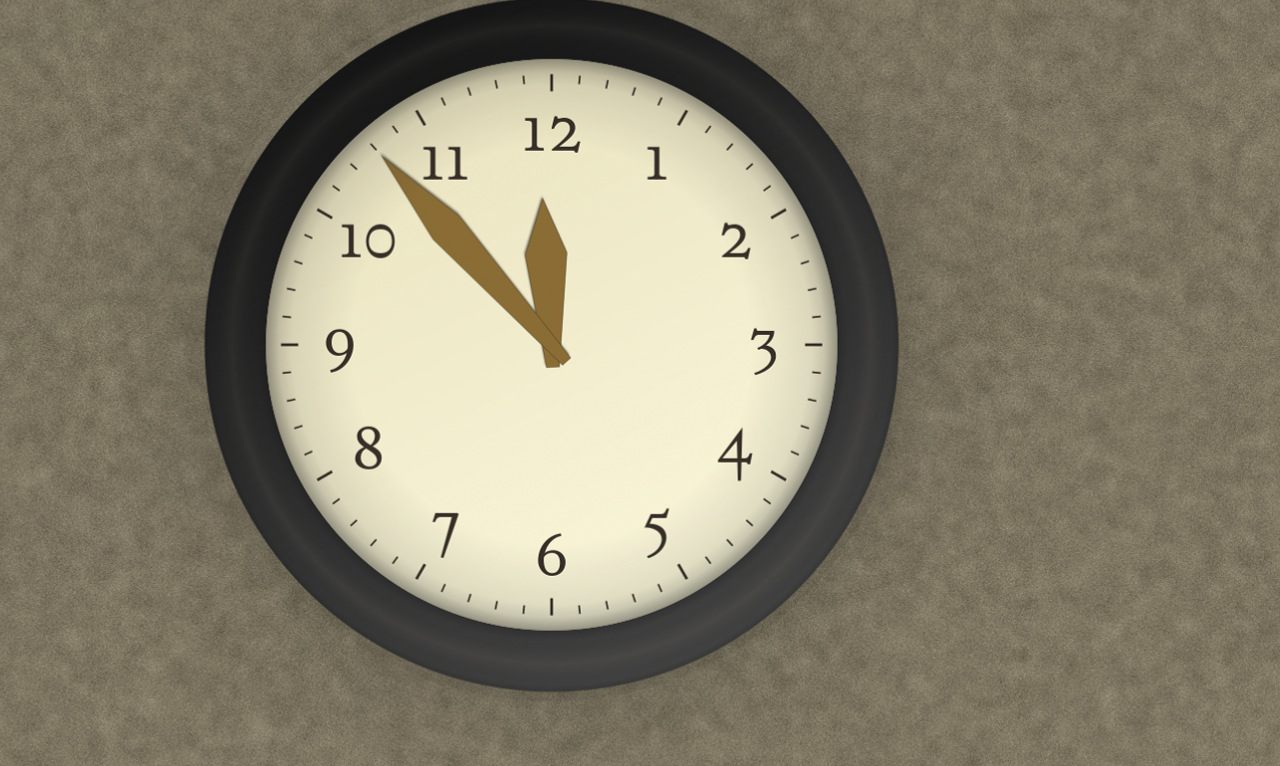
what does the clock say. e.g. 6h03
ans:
11h53
